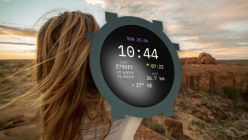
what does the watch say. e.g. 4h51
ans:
10h44
